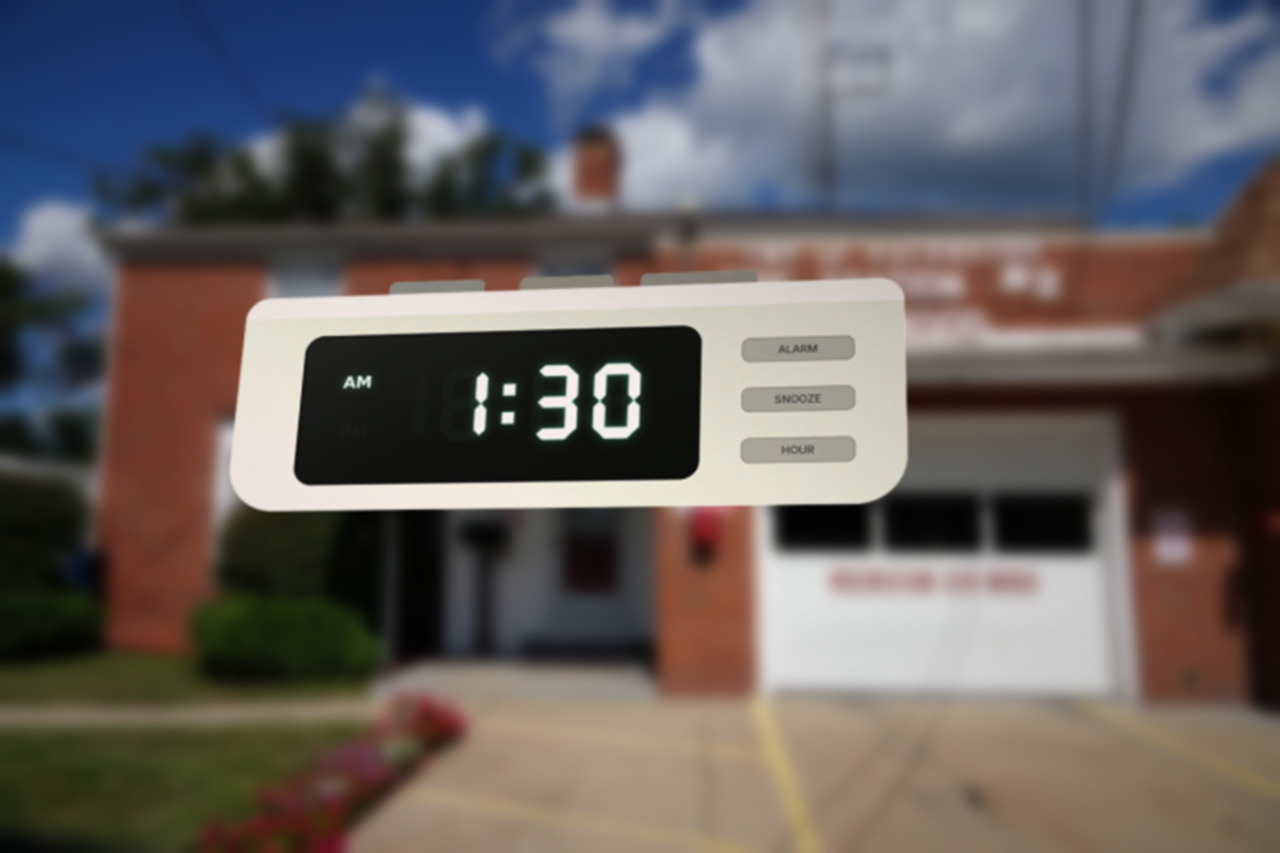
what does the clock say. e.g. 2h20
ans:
1h30
